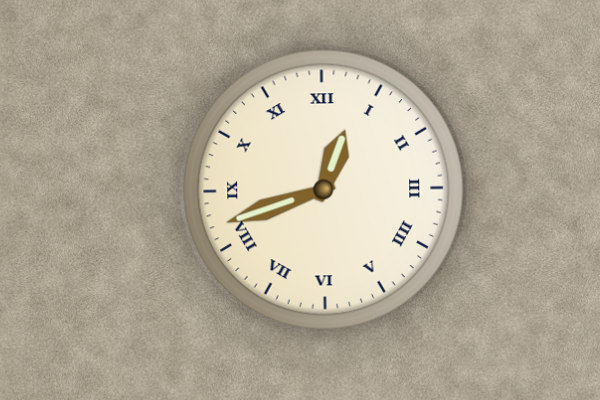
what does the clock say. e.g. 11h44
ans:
12h42
